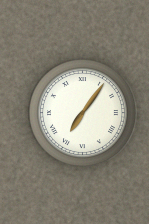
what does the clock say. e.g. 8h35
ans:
7h06
